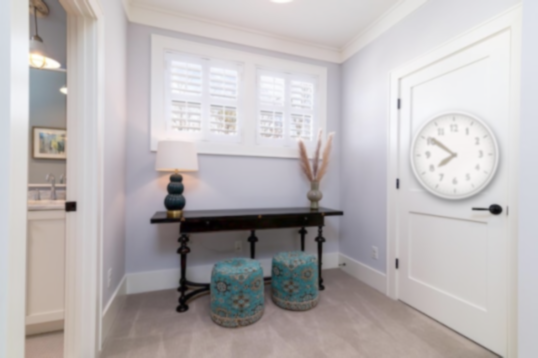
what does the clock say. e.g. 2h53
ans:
7h51
